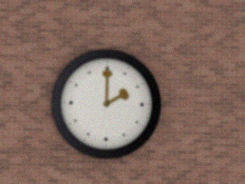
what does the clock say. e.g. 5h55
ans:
2h00
